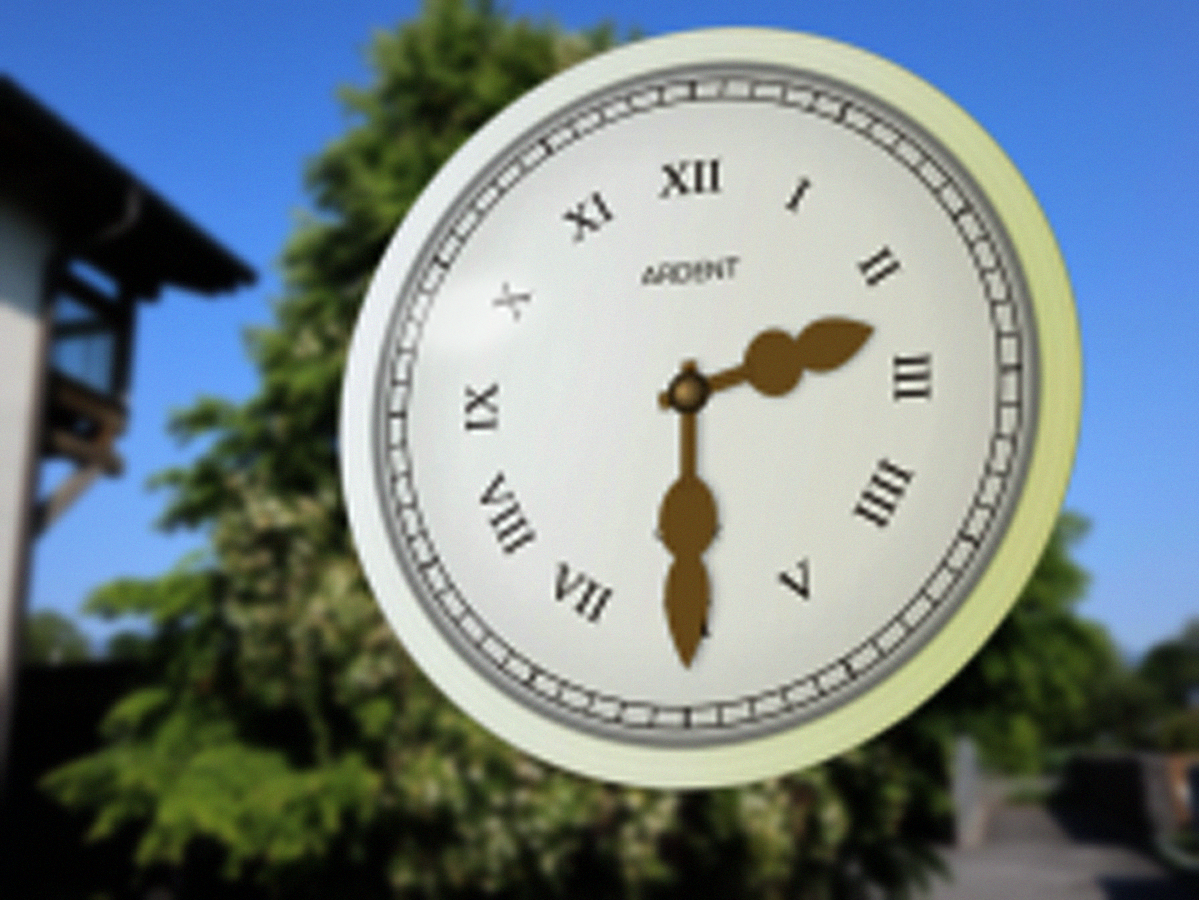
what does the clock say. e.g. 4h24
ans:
2h30
